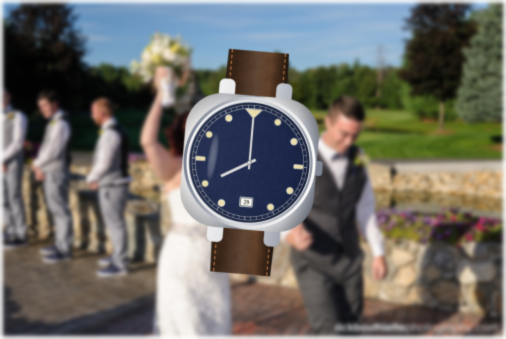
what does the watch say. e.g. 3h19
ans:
8h00
